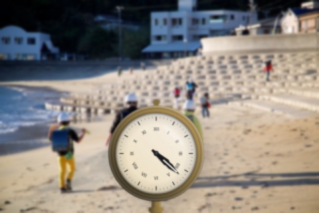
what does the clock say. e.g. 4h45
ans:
4h22
